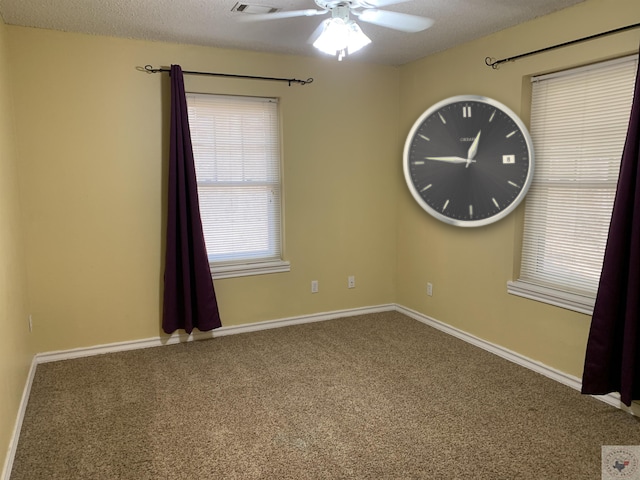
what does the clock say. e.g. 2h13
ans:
12h46
